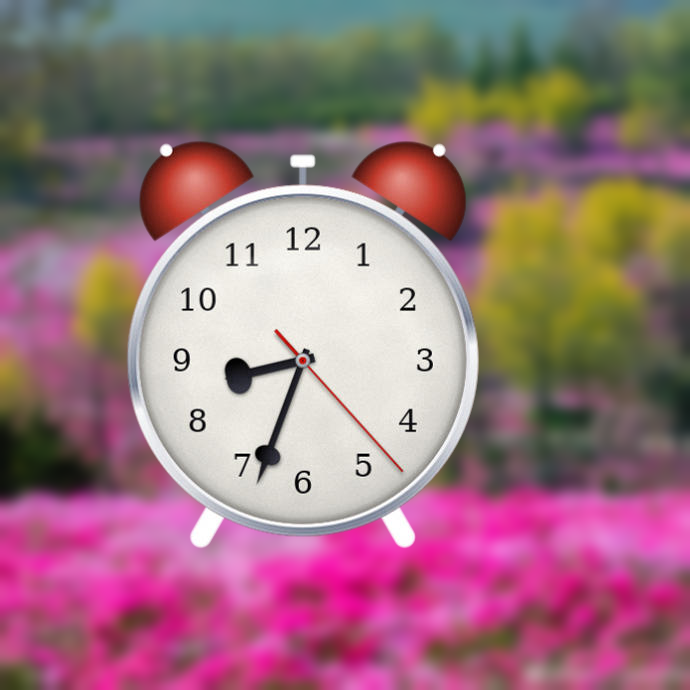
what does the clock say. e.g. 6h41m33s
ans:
8h33m23s
